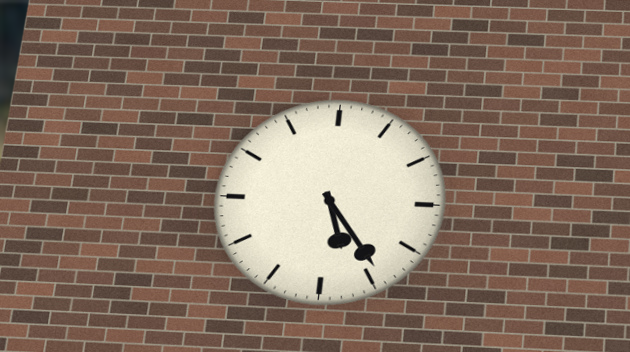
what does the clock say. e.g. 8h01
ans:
5h24
